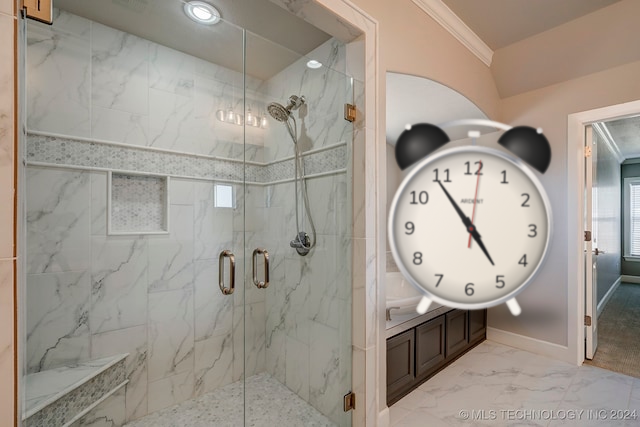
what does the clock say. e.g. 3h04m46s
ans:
4h54m01s
